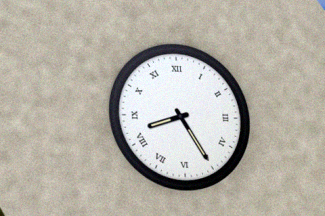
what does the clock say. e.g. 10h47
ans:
8h25
